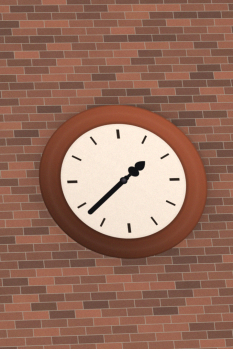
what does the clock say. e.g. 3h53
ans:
1h38
